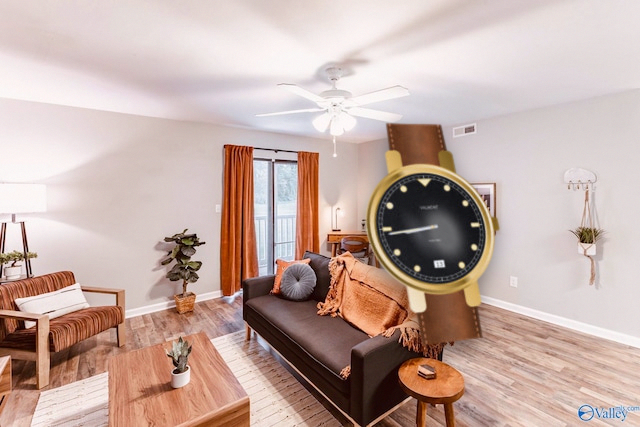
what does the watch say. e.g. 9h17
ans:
8h44
